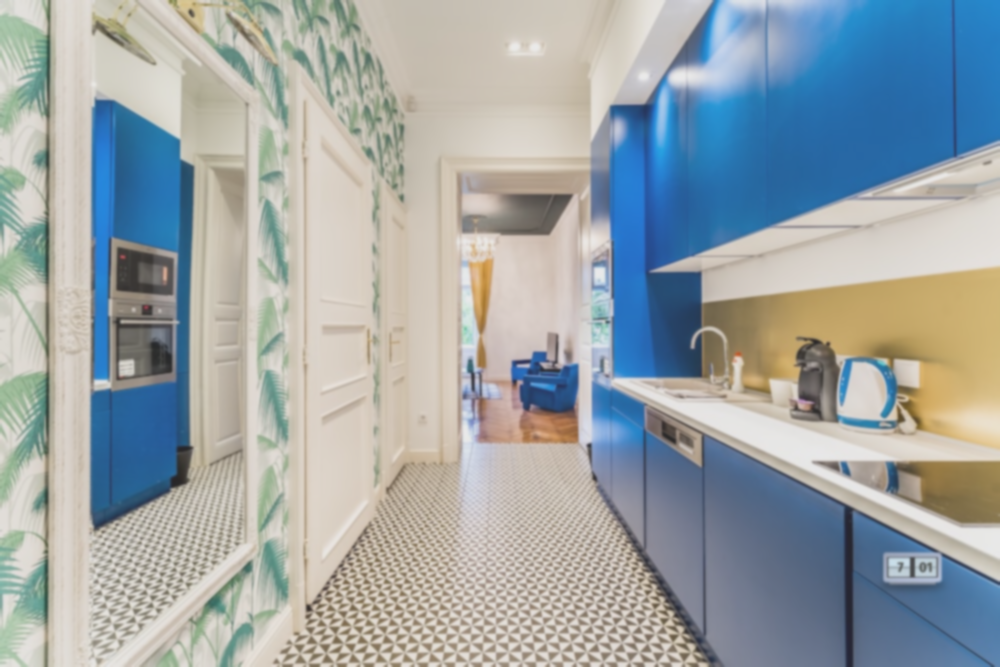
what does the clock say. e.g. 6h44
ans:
7h01
